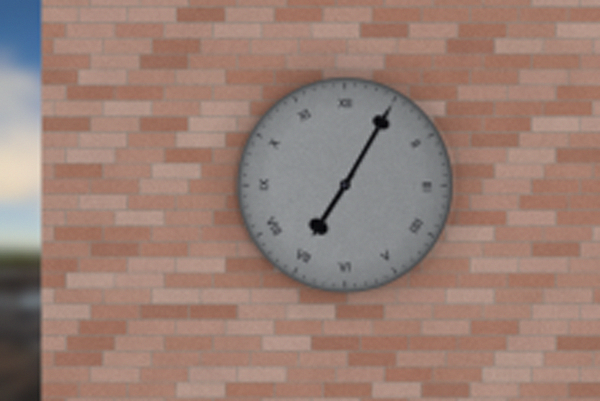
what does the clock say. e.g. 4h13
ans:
7h05
